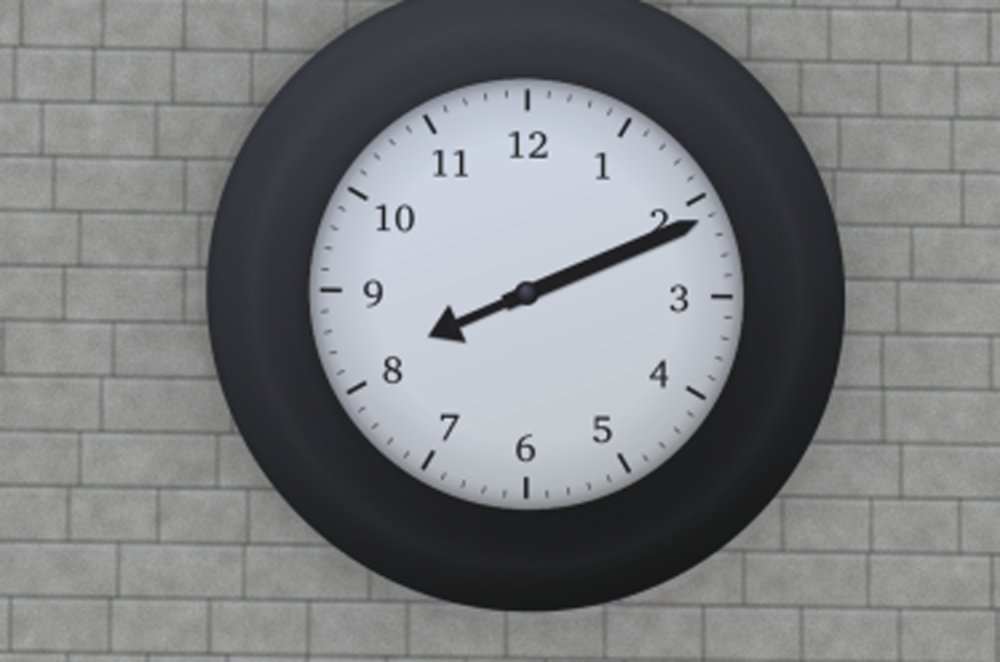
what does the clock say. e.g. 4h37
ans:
8h11
